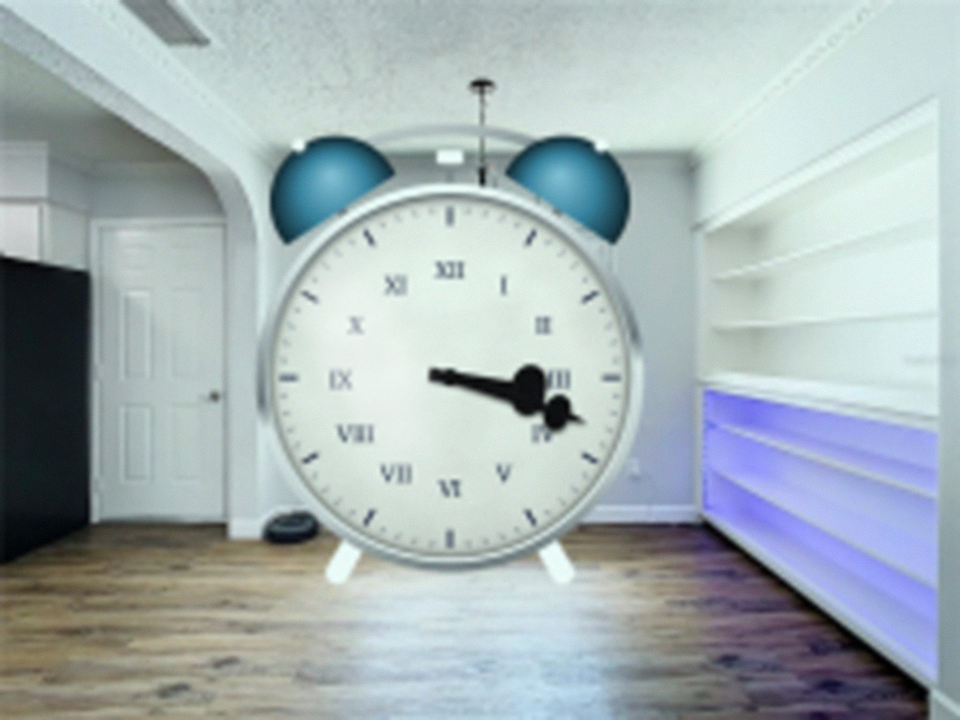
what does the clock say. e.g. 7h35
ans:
3h18
